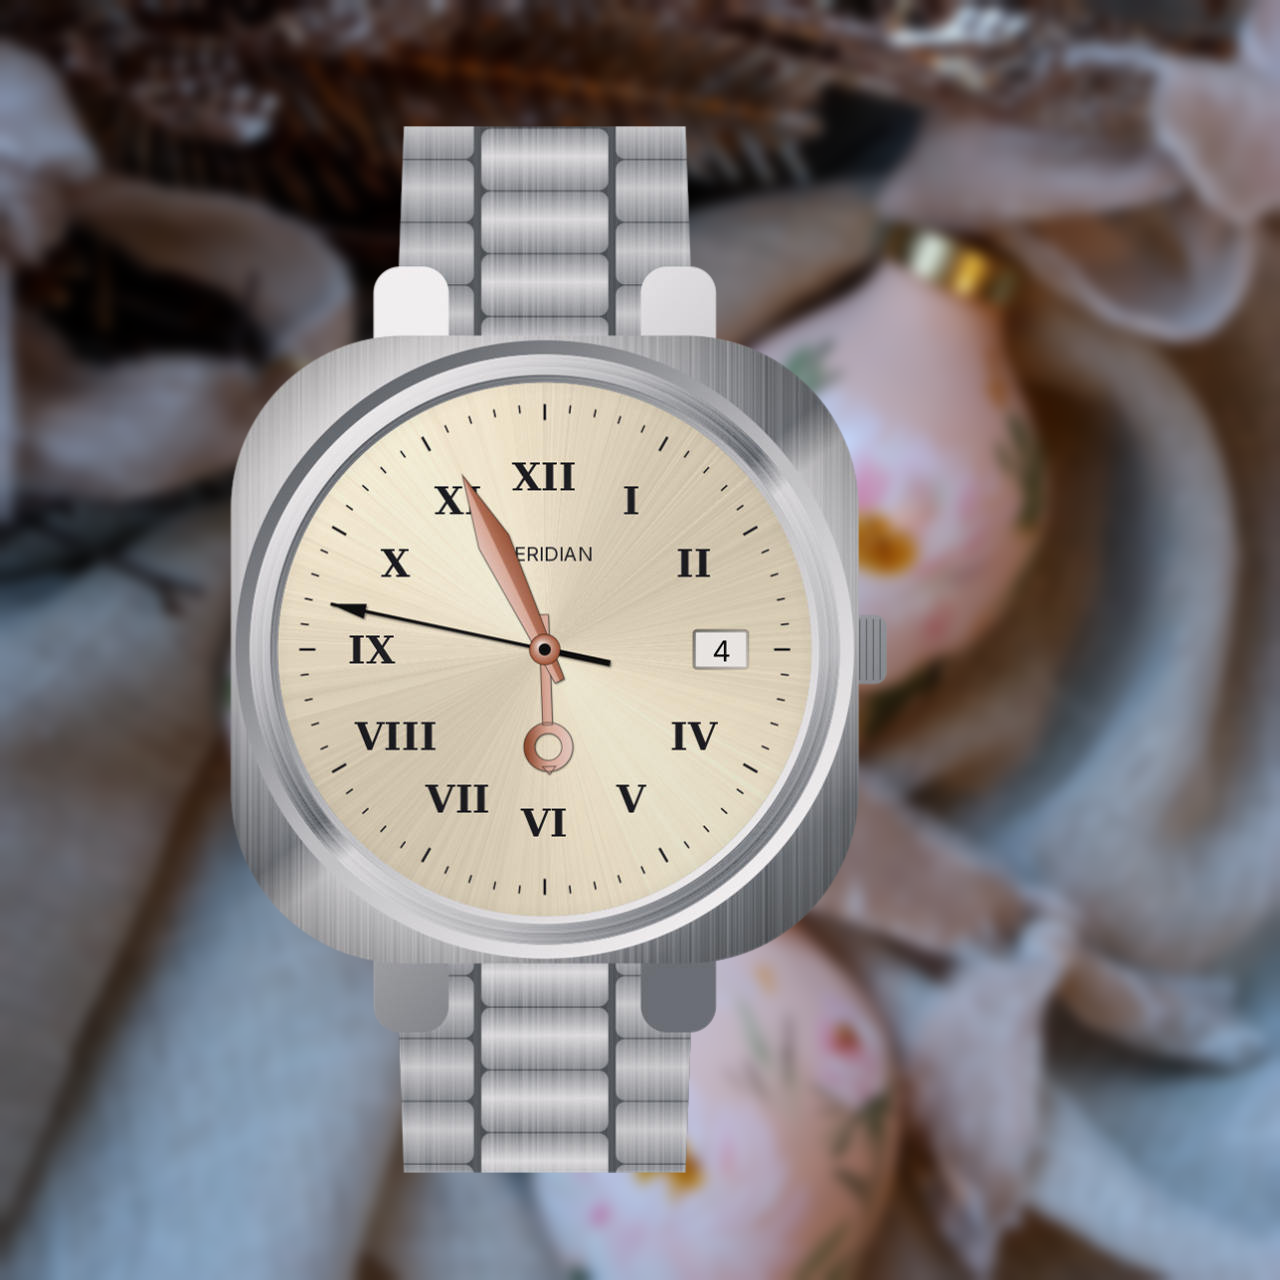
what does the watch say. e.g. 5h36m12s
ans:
5h55m47s
